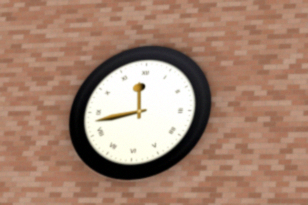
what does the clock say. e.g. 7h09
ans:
11h43
